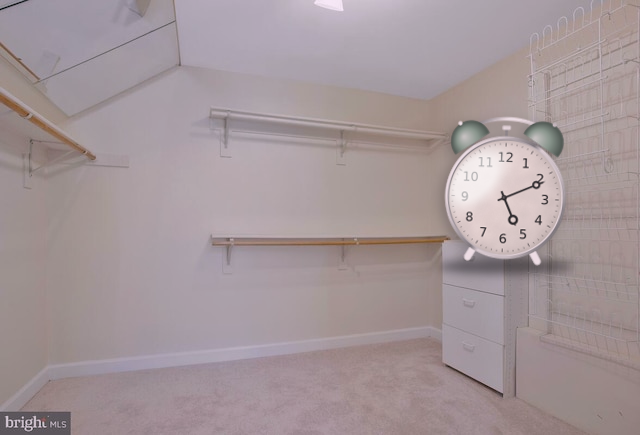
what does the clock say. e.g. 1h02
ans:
5h11
